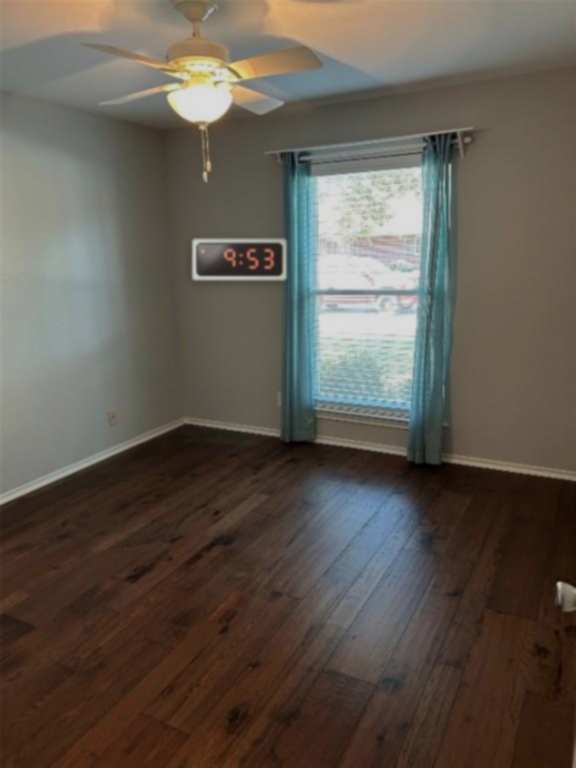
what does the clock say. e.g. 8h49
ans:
9h53
